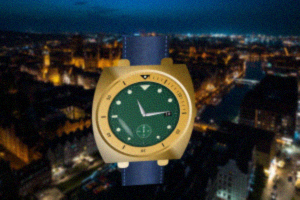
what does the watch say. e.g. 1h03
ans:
11h14
